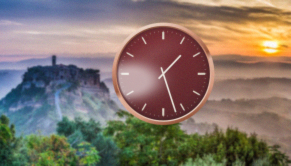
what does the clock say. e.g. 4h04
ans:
1h27
